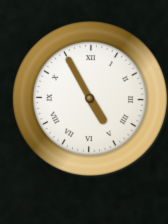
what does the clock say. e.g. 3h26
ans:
4h55
